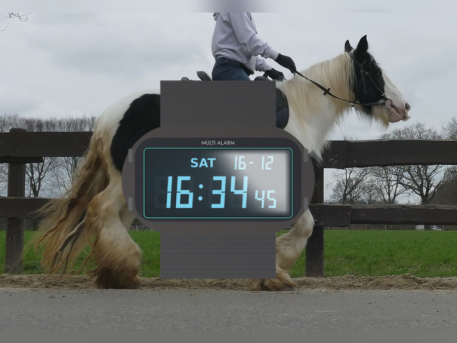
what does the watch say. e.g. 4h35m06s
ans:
16h34m45s
